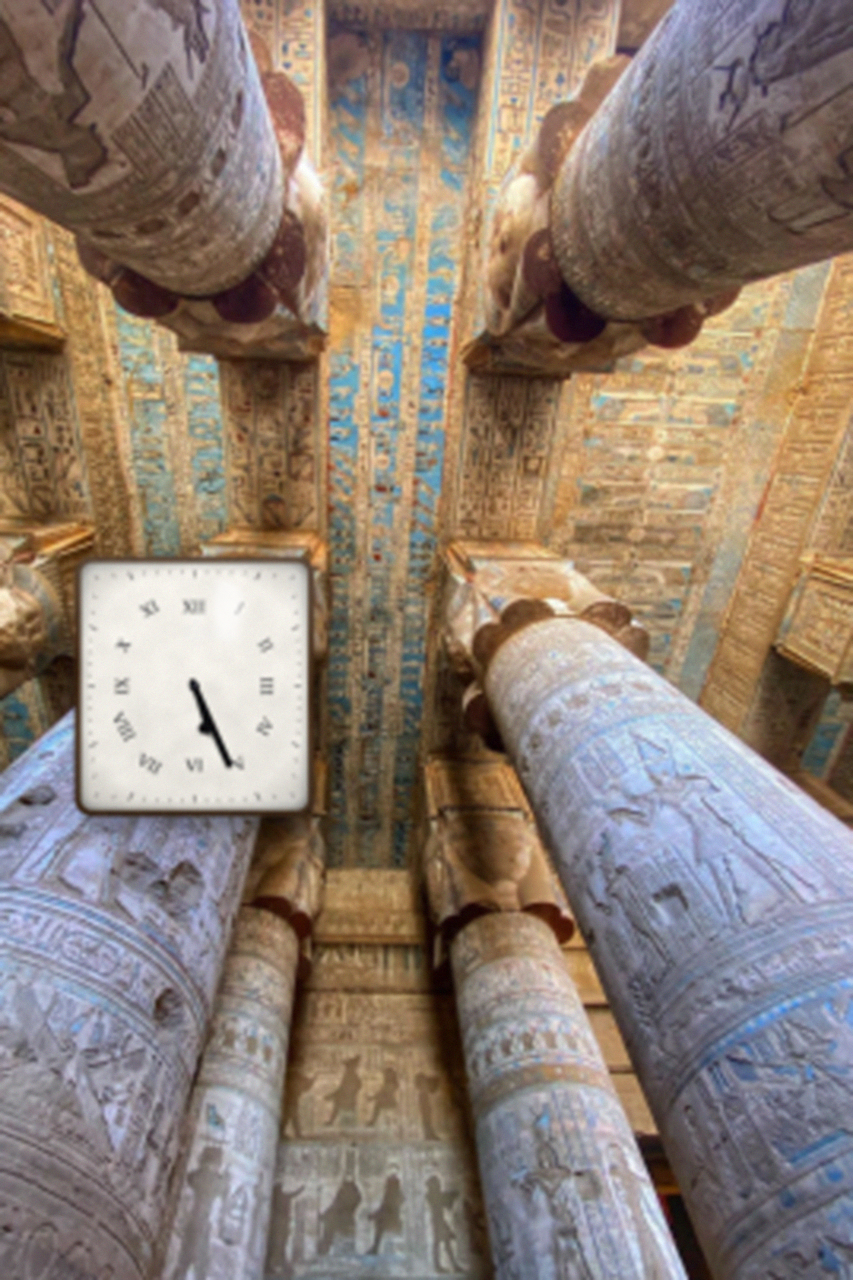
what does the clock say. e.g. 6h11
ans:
5h26
